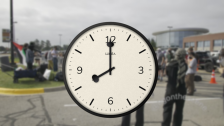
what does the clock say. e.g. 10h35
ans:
8h00
